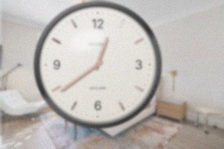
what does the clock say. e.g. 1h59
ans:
12h39
